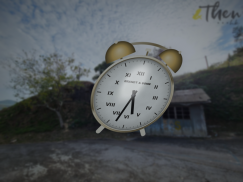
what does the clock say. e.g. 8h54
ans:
5h33
